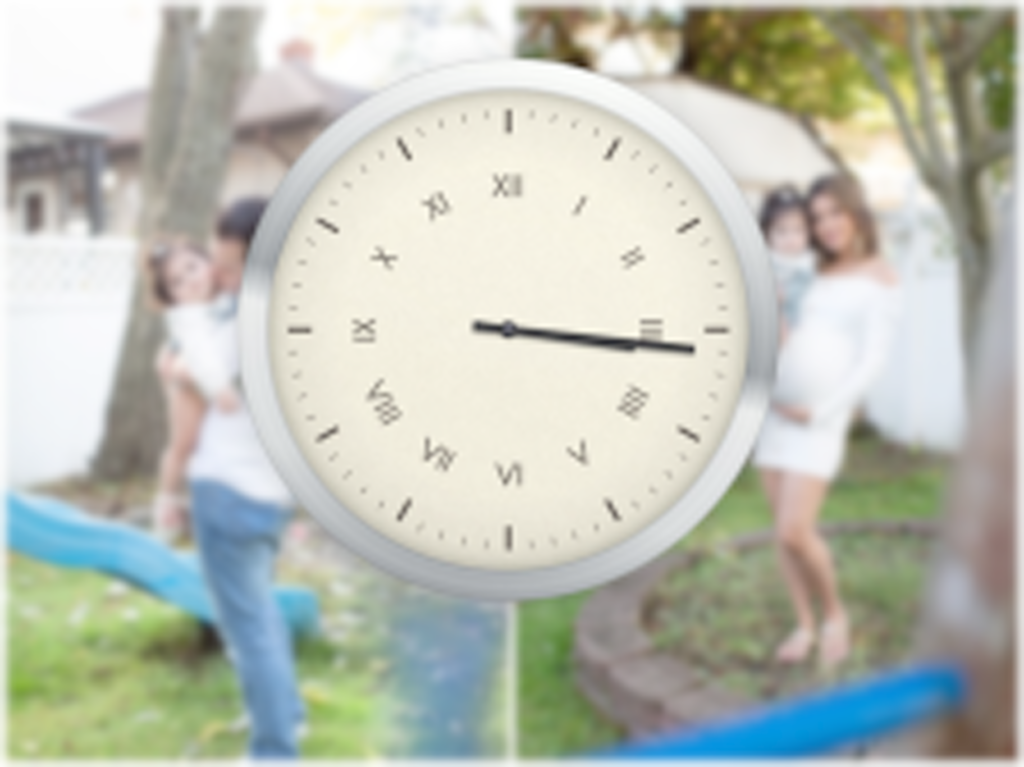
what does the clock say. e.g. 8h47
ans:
3h16
